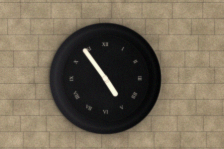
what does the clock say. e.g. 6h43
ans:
4h54
